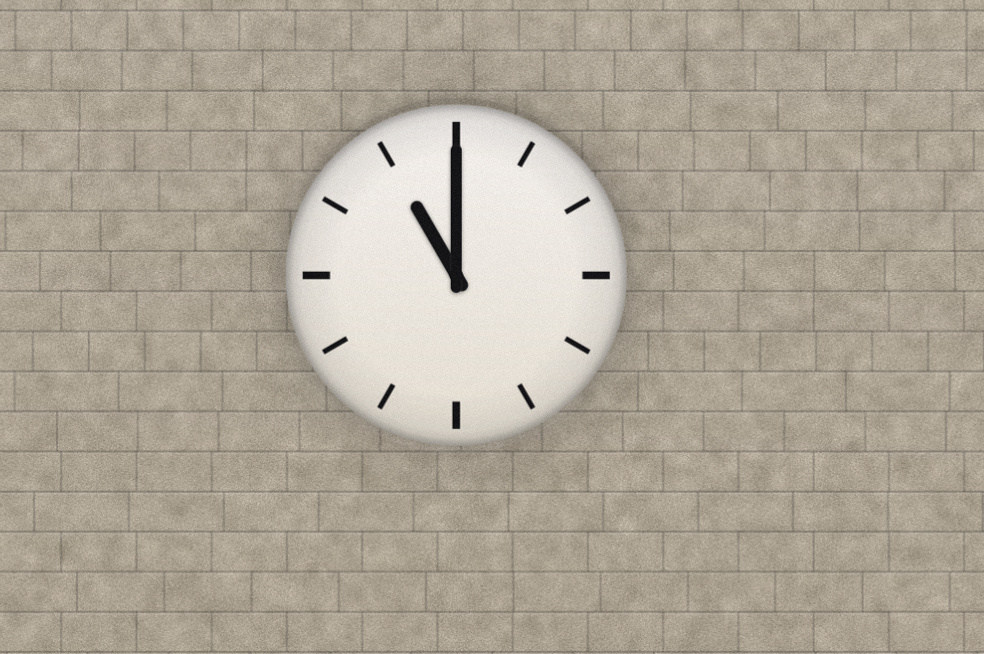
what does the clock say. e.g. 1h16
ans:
11h00
